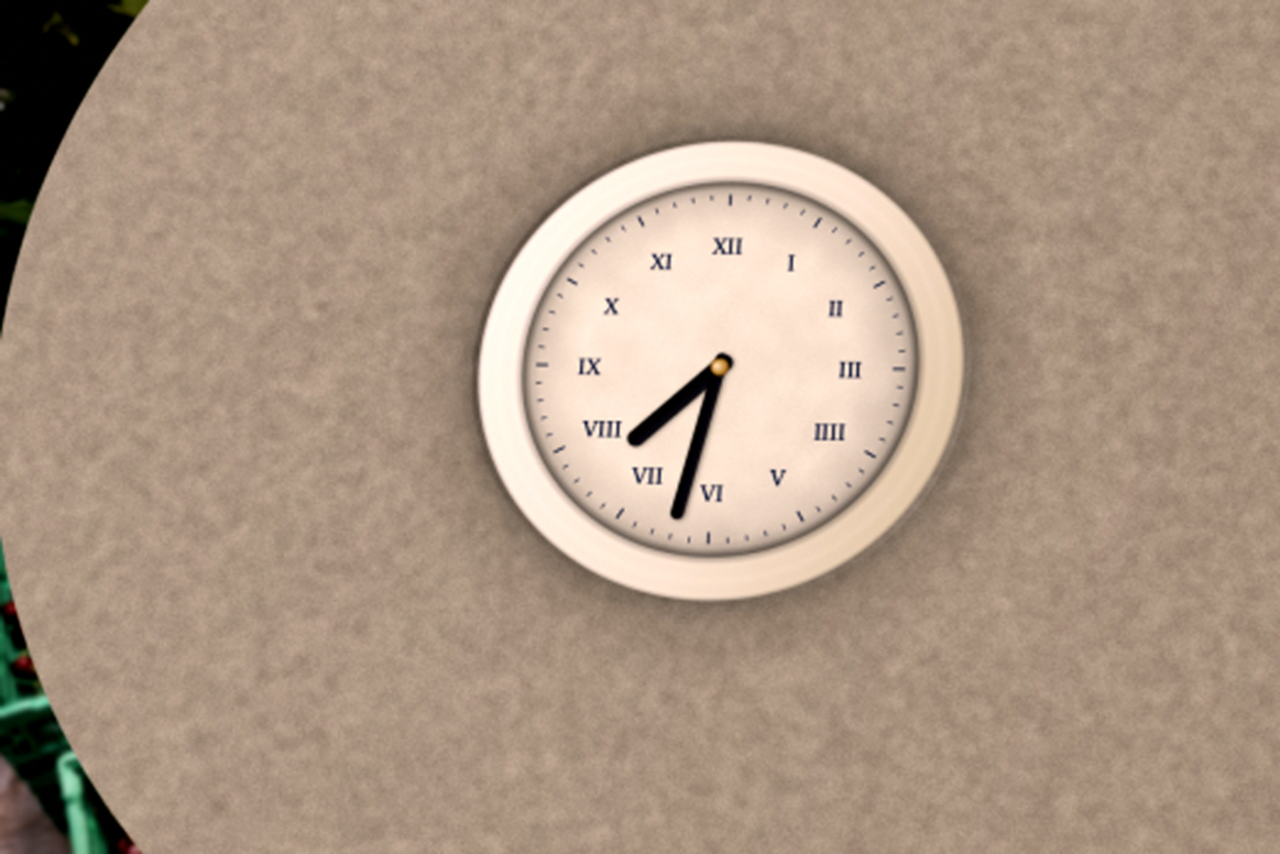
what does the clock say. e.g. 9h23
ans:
7h32
